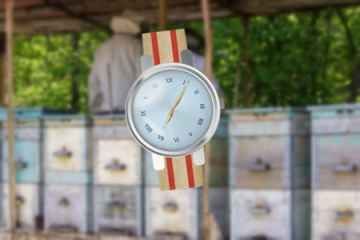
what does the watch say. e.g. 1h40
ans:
7h06
